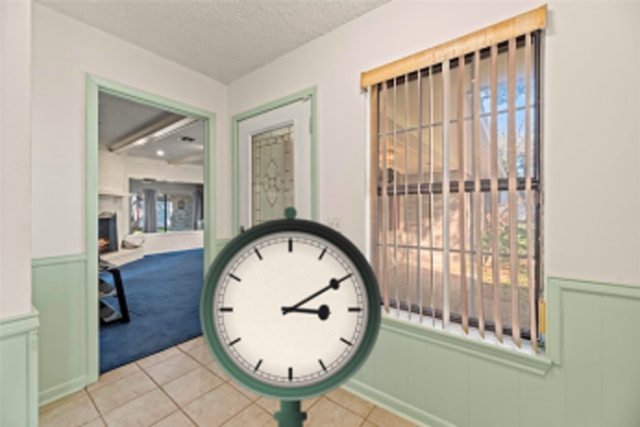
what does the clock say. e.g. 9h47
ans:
3h10
